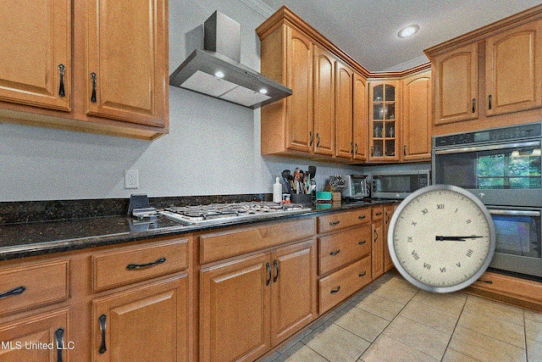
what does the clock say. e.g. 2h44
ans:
3h15
